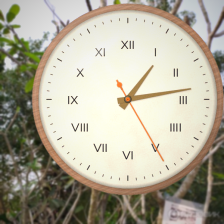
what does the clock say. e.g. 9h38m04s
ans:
1h13m25s
